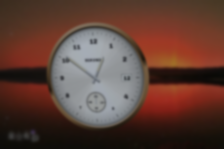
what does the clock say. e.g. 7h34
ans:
12h51
